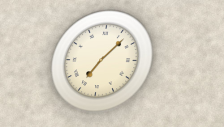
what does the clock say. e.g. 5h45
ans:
7h07
